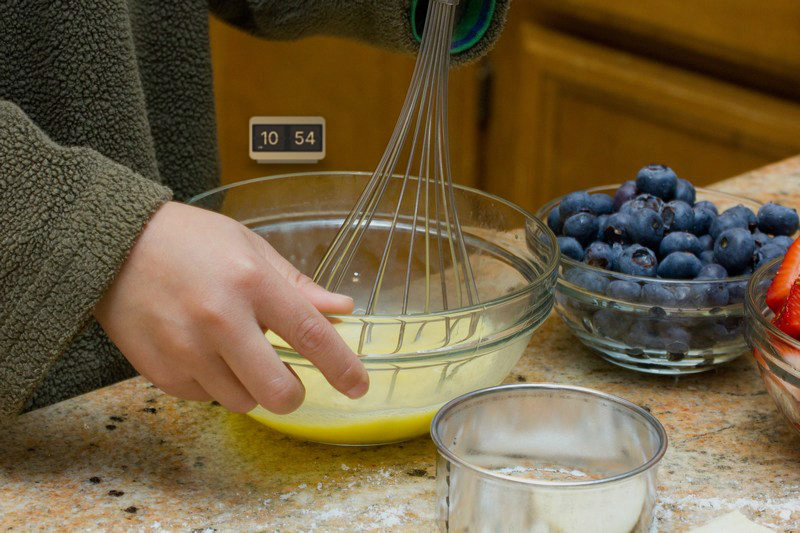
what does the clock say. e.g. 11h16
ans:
10h54
